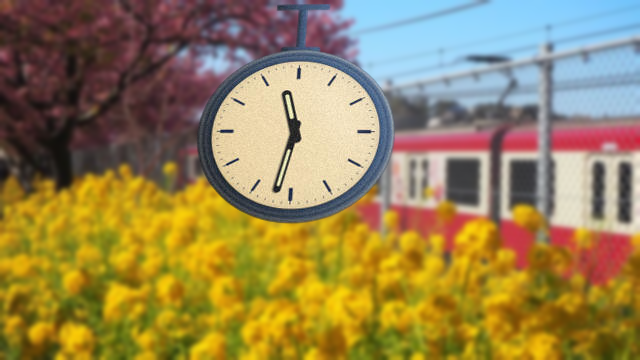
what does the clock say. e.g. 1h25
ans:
11h32
